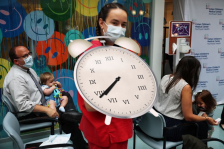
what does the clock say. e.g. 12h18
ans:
7h39
